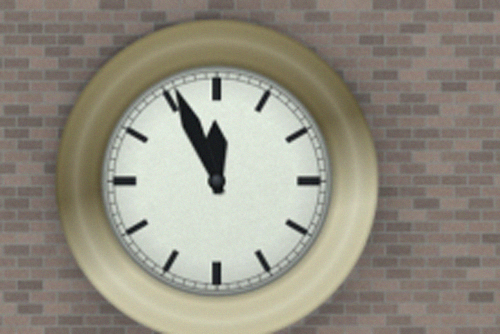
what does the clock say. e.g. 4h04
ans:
11h56
